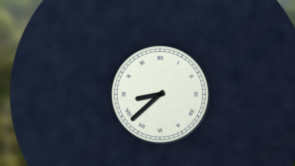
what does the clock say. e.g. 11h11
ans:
8h38
